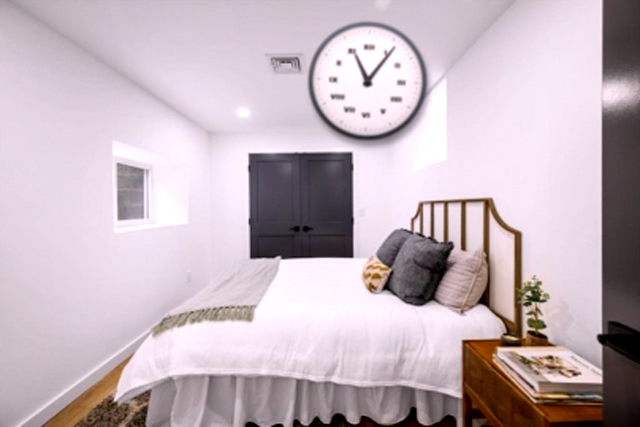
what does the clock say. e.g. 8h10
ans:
11h06
